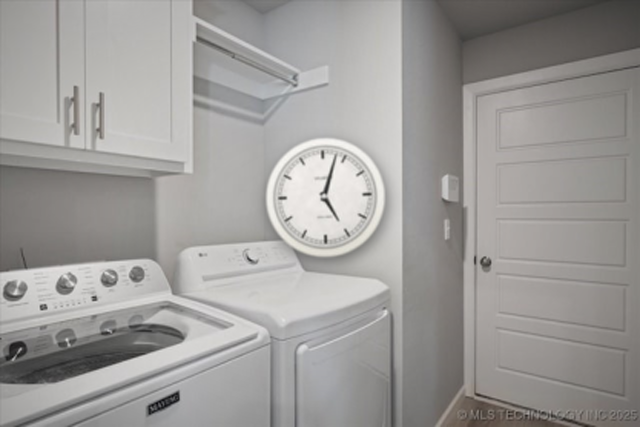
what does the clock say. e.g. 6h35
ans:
5h03
